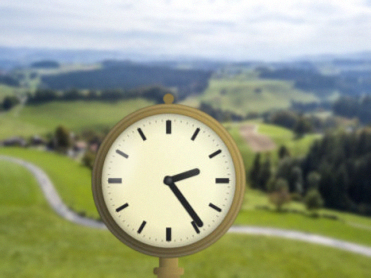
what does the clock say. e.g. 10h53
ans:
2h24
